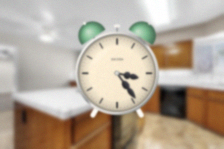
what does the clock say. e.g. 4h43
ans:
3h24
